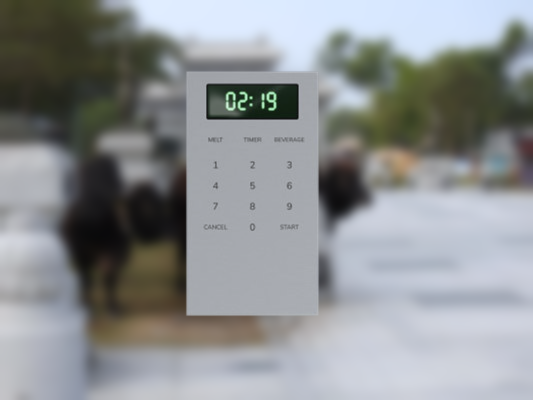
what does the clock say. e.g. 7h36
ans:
2h19
